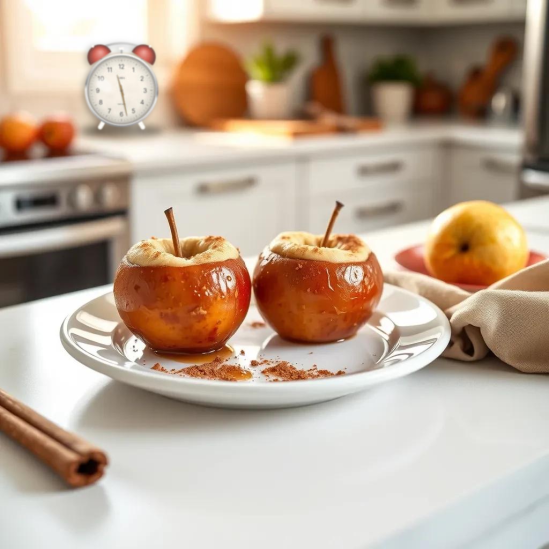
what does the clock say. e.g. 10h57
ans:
11h28
